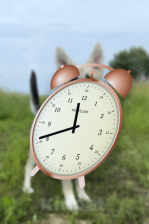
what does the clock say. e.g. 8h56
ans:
11h41
